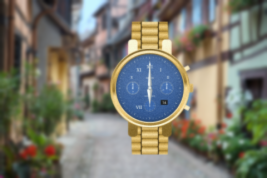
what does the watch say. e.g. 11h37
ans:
6h00
